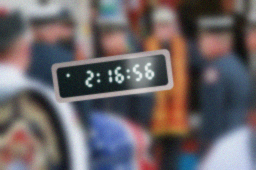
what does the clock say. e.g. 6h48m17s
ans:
2h16m56s
